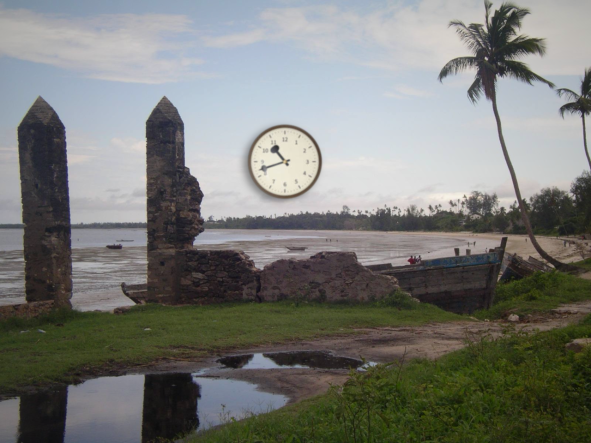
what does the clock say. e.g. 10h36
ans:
10h42
